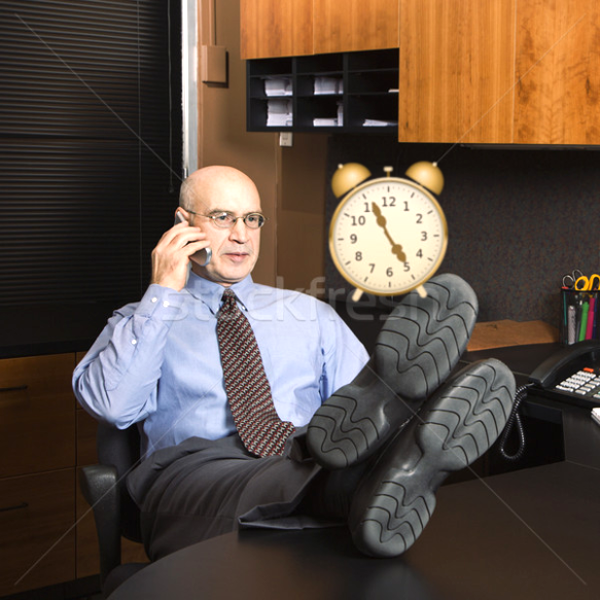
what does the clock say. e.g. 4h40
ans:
4h56
